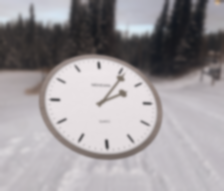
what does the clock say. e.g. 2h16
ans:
2h06
